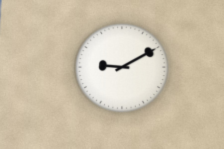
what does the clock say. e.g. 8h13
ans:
9h10
